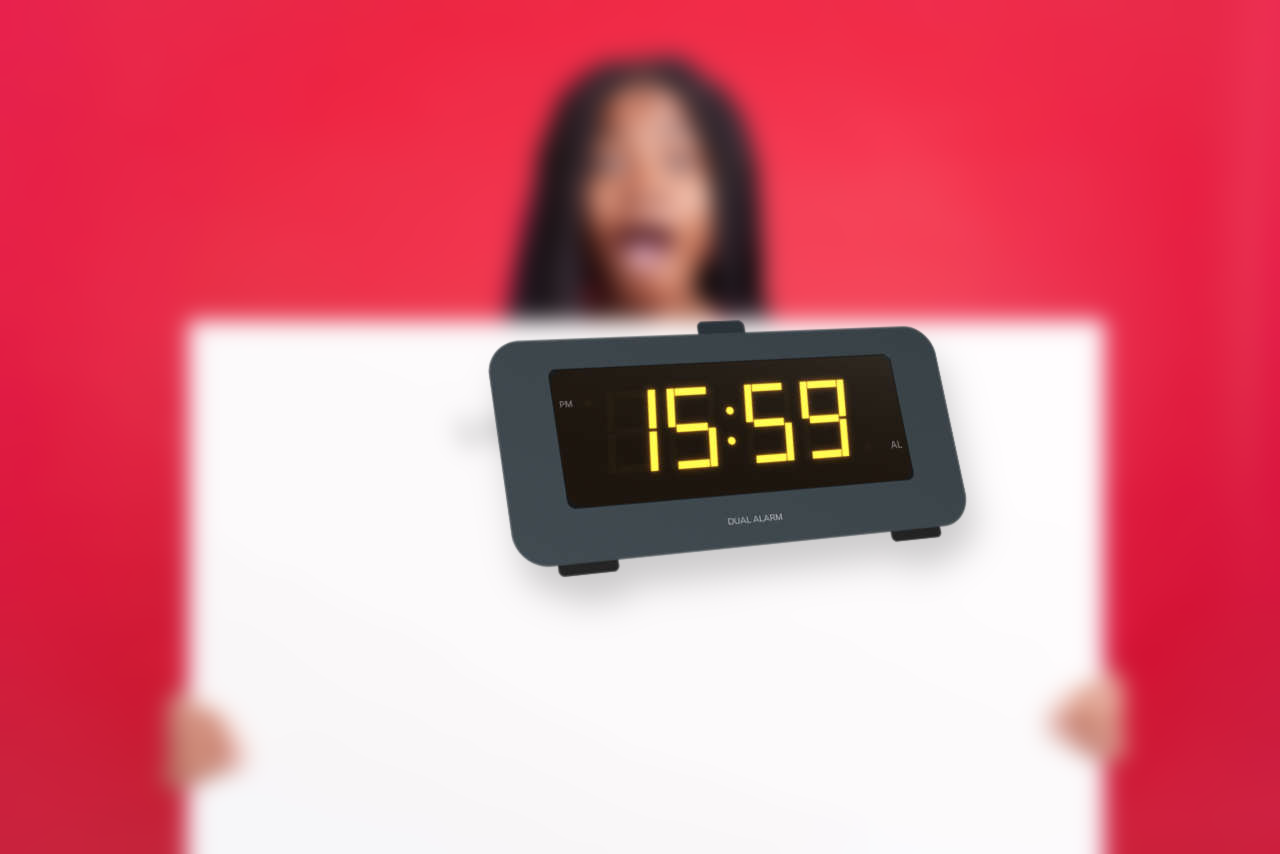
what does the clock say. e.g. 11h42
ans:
15h59
